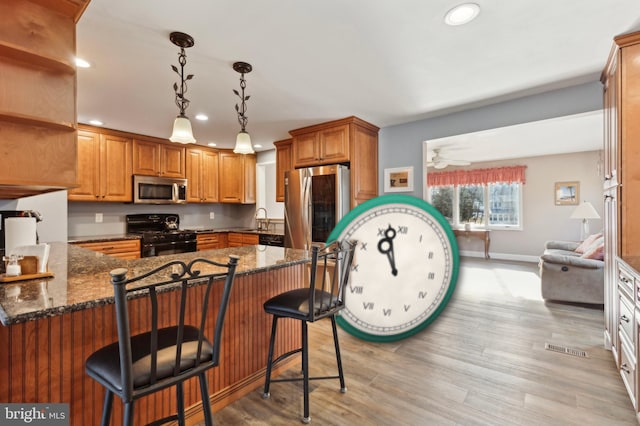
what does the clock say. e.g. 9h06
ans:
10h57
